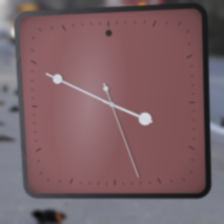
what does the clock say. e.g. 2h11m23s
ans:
3h49m27s
